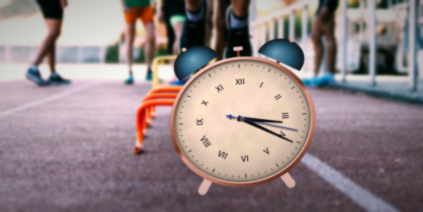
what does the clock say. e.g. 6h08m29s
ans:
3h20m18s
